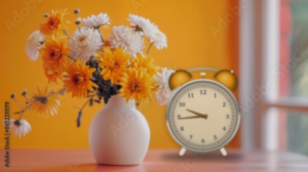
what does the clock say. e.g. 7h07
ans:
9h44
